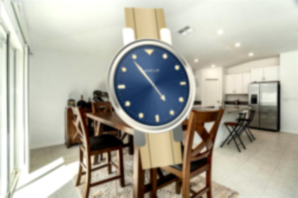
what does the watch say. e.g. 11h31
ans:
4h54
